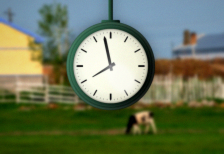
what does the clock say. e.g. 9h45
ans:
7h58
